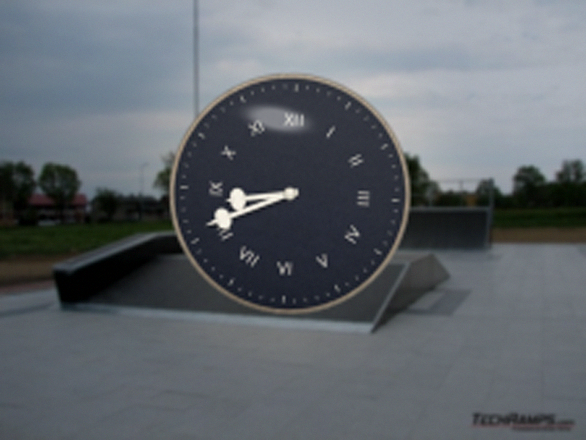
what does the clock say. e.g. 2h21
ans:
8h41
